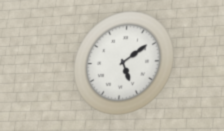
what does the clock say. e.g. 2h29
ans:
5h09
